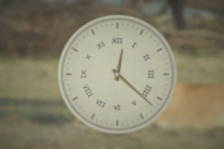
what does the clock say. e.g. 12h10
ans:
12h22
